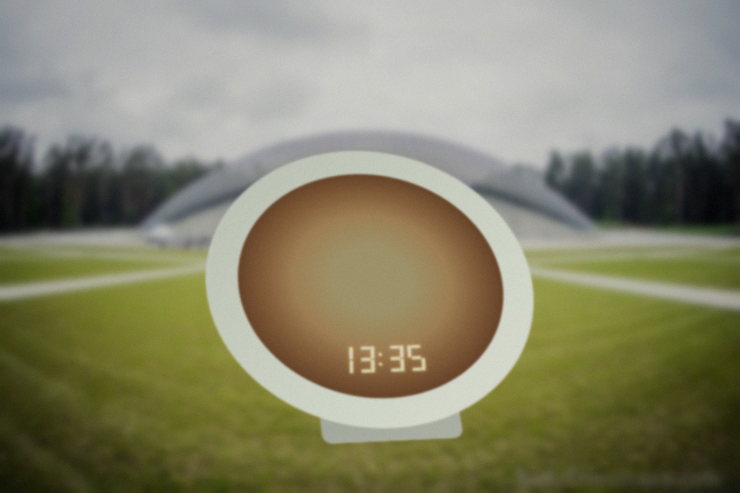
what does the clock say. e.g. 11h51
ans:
13h35
